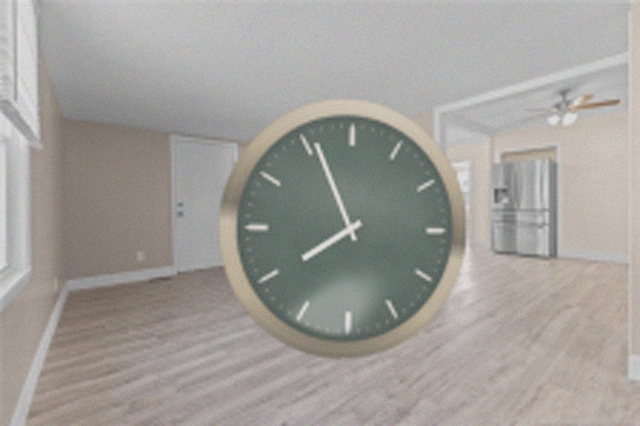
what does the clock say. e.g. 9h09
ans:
7h56
